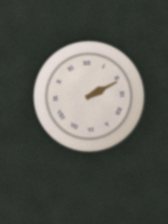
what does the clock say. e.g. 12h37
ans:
2h11
